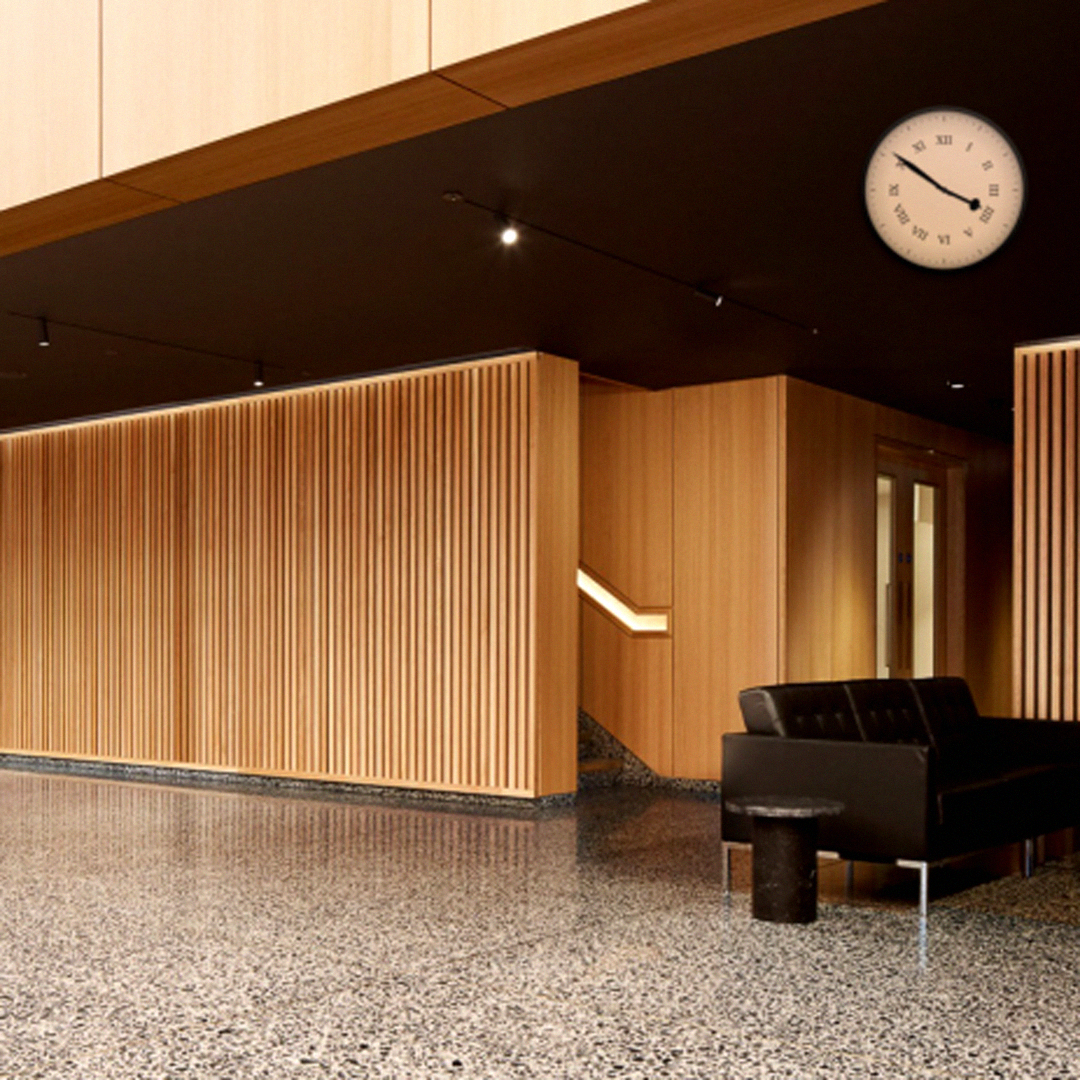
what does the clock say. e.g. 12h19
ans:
3h51
